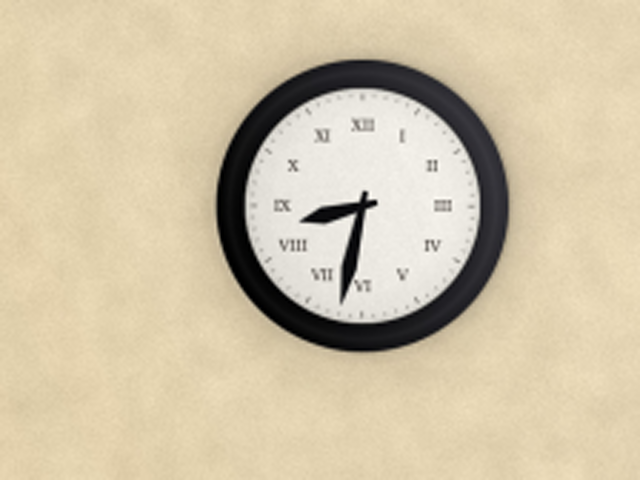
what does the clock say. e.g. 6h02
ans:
8h32
